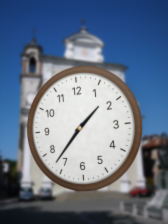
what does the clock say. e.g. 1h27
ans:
1h37
